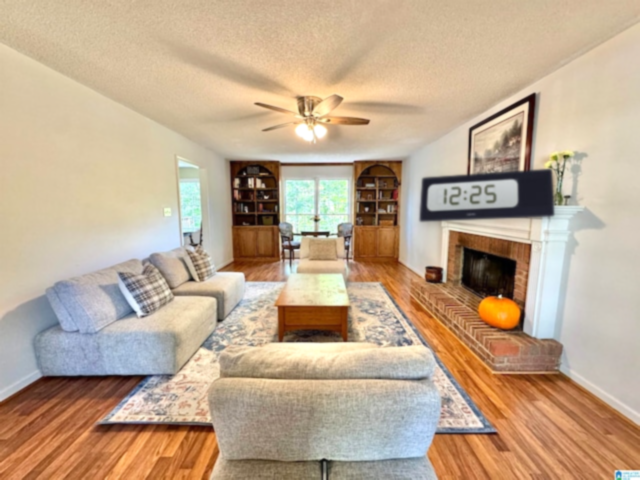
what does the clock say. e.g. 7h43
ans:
12h25
